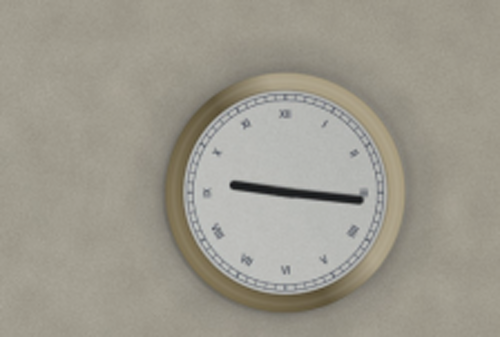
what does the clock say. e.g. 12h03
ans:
9h16
